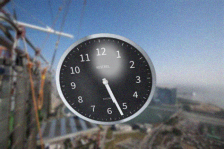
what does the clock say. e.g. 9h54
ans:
5h27
